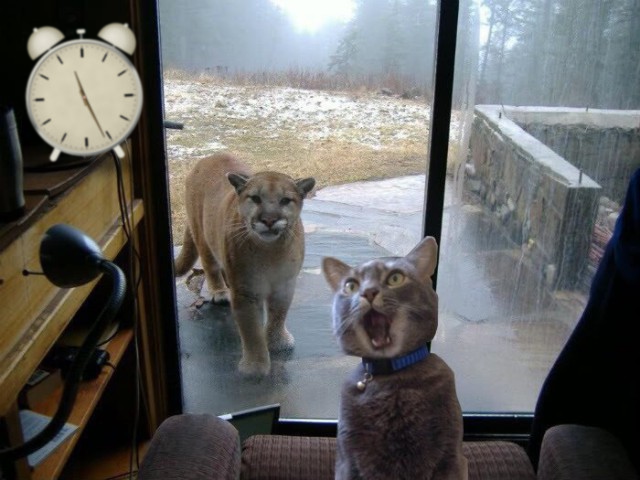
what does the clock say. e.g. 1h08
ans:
11h26
